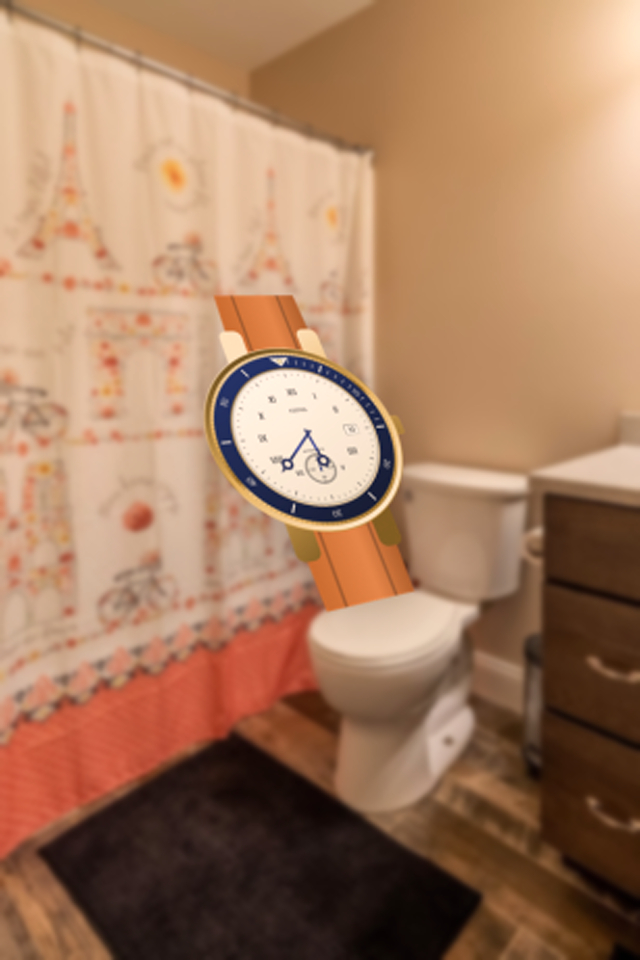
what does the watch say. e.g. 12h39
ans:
5h38
